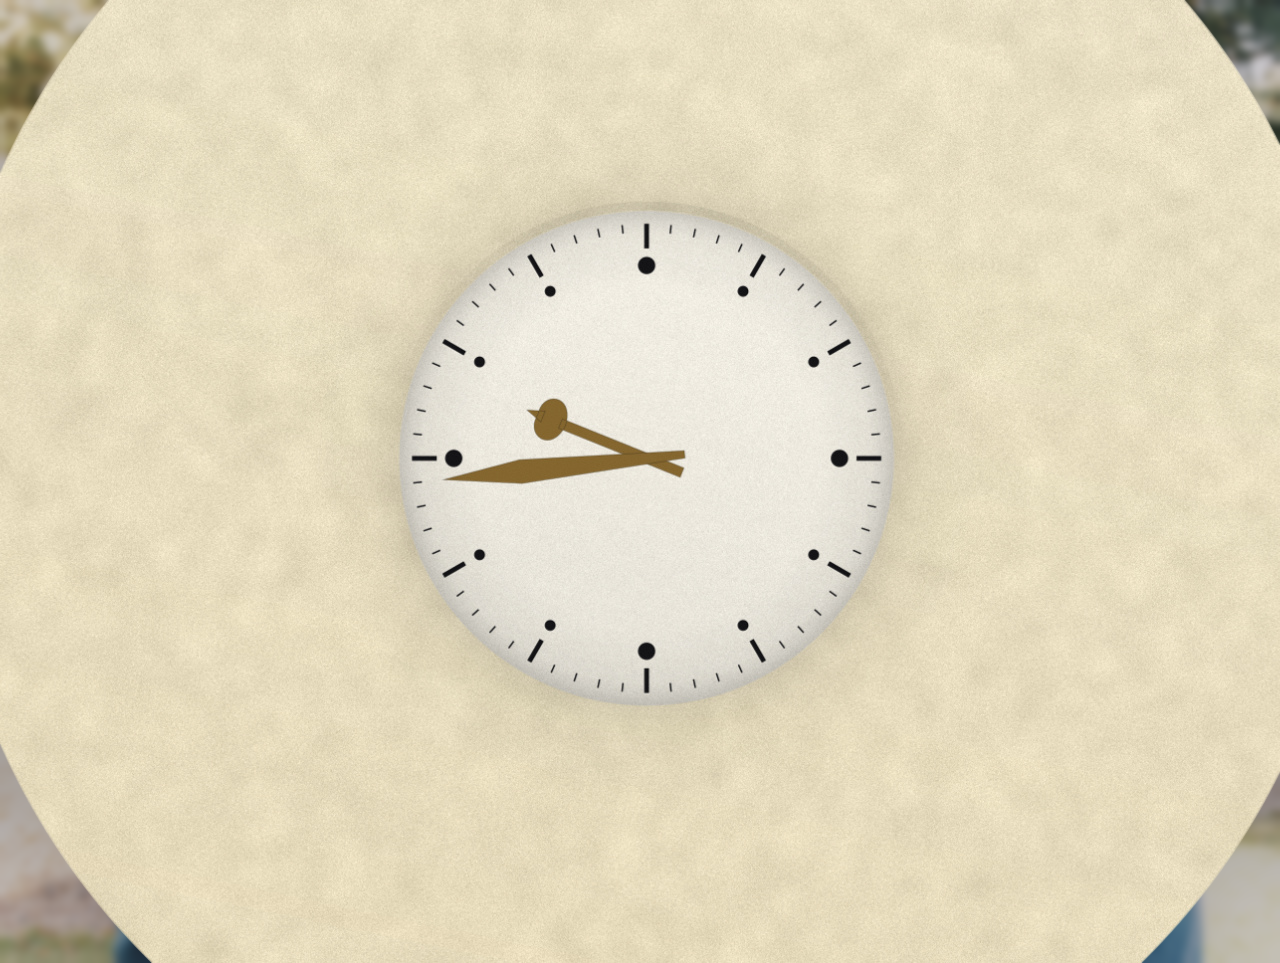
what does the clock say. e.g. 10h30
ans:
9h44
